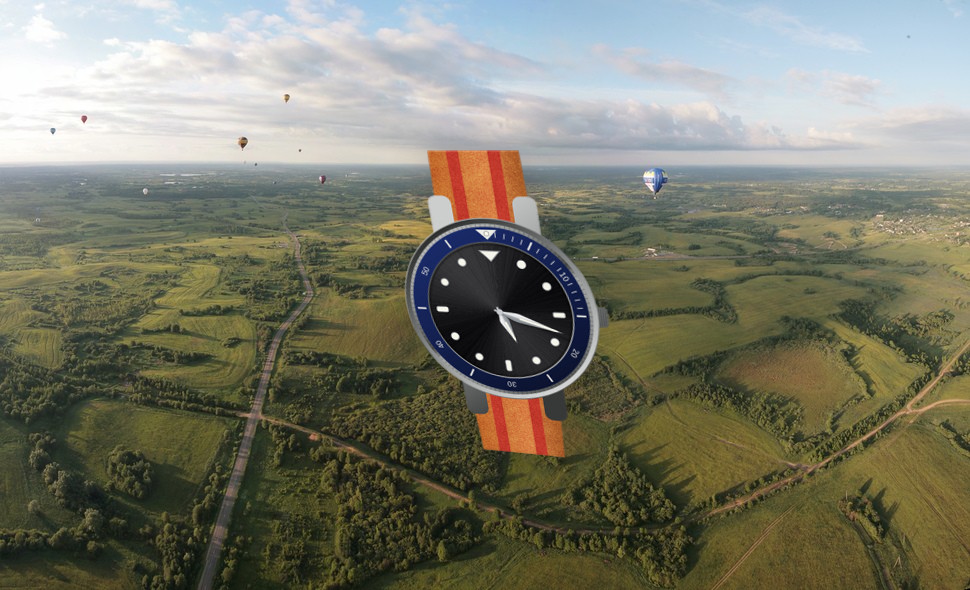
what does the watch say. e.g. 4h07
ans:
5h18
